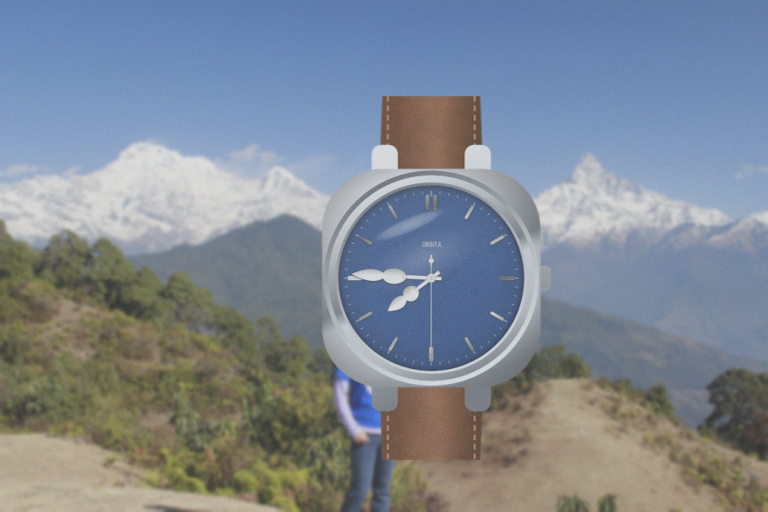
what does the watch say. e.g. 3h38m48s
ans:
7h45m30s
